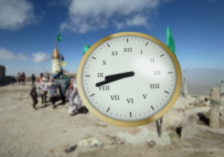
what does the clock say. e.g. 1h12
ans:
8h42
